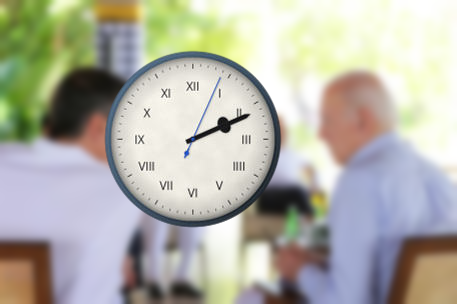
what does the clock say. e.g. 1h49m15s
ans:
2h11m04s
